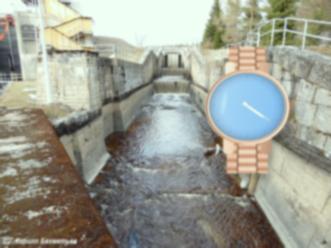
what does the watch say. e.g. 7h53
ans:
4h21
